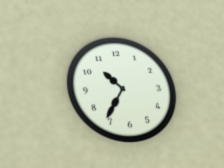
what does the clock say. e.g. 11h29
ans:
10h36
